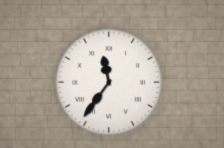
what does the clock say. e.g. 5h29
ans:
11h36
